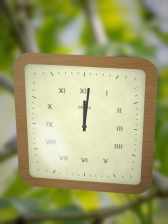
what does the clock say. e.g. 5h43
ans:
12h01
